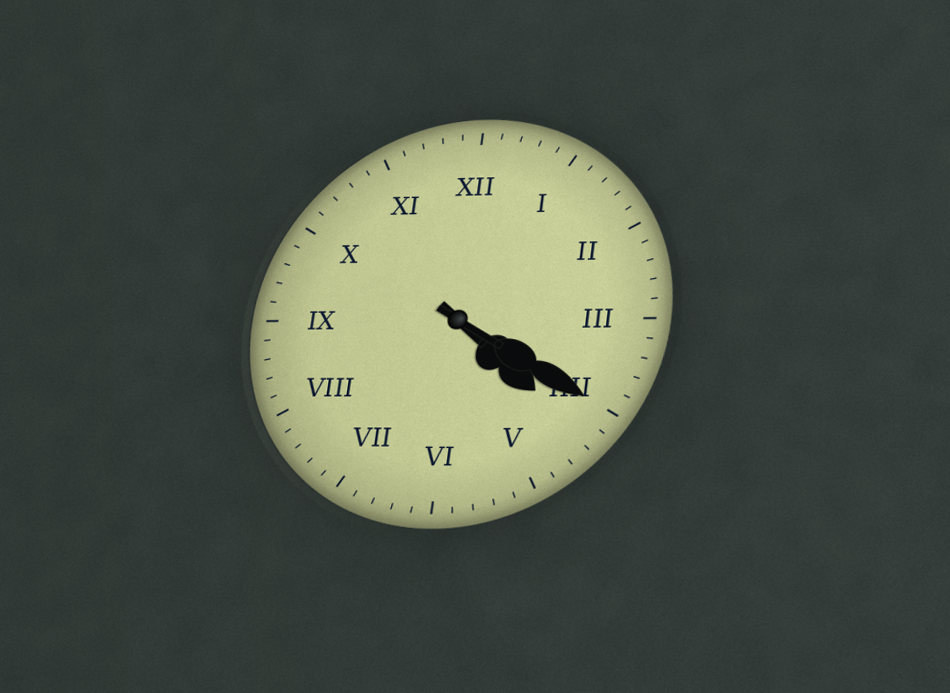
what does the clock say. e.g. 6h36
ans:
4h20
